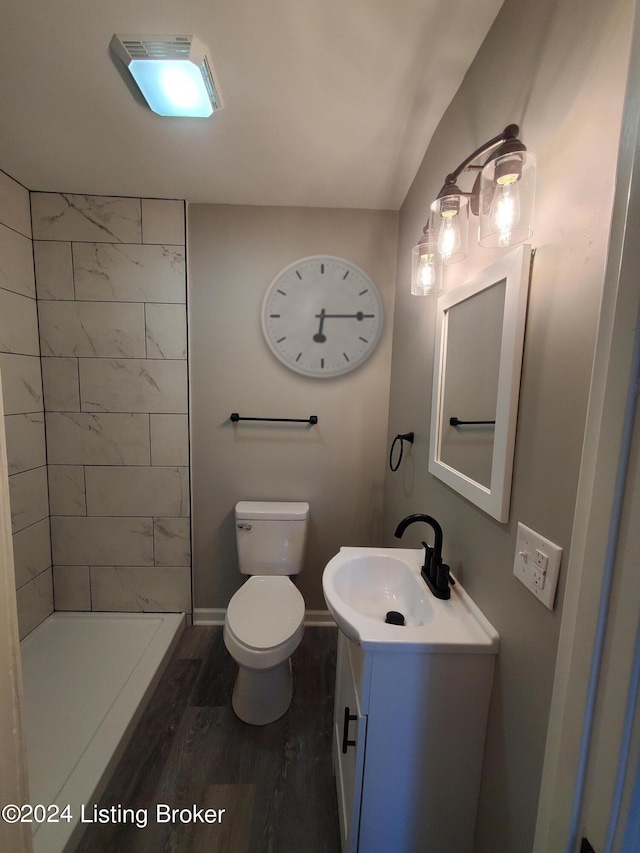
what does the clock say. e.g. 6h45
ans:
6h15
